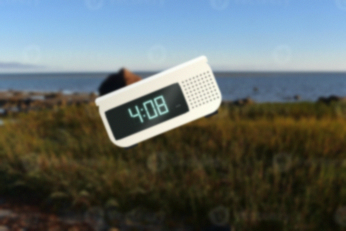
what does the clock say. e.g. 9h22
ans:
4h08
